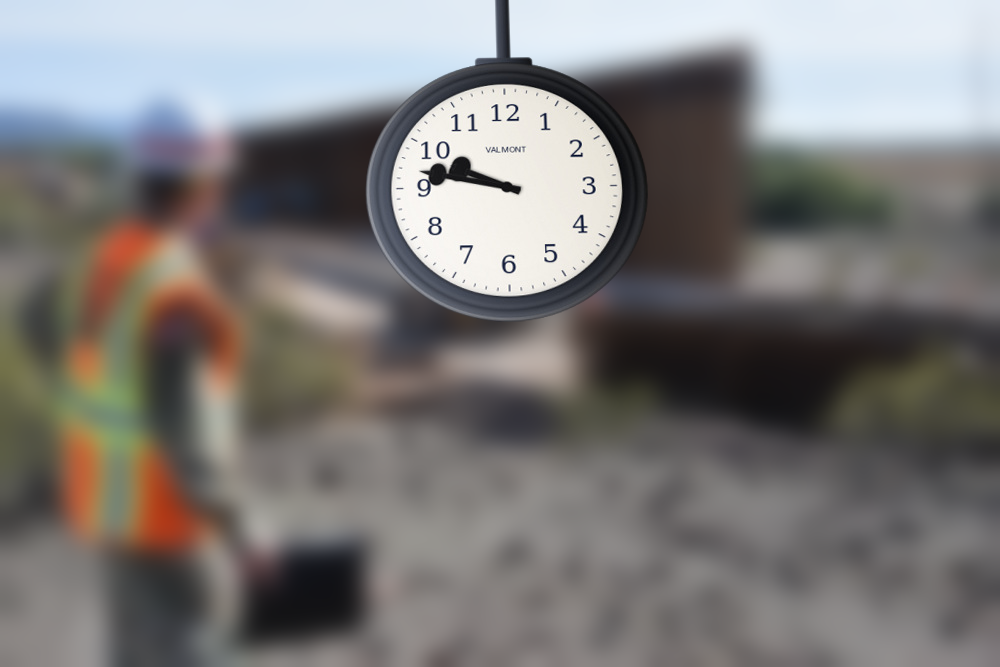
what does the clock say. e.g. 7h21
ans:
9h47
